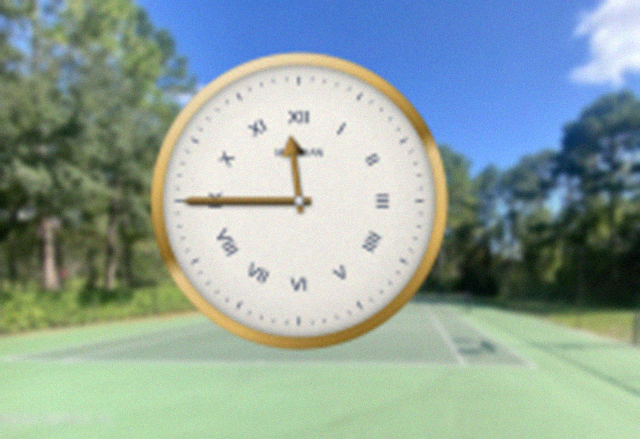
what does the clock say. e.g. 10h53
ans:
11h45
